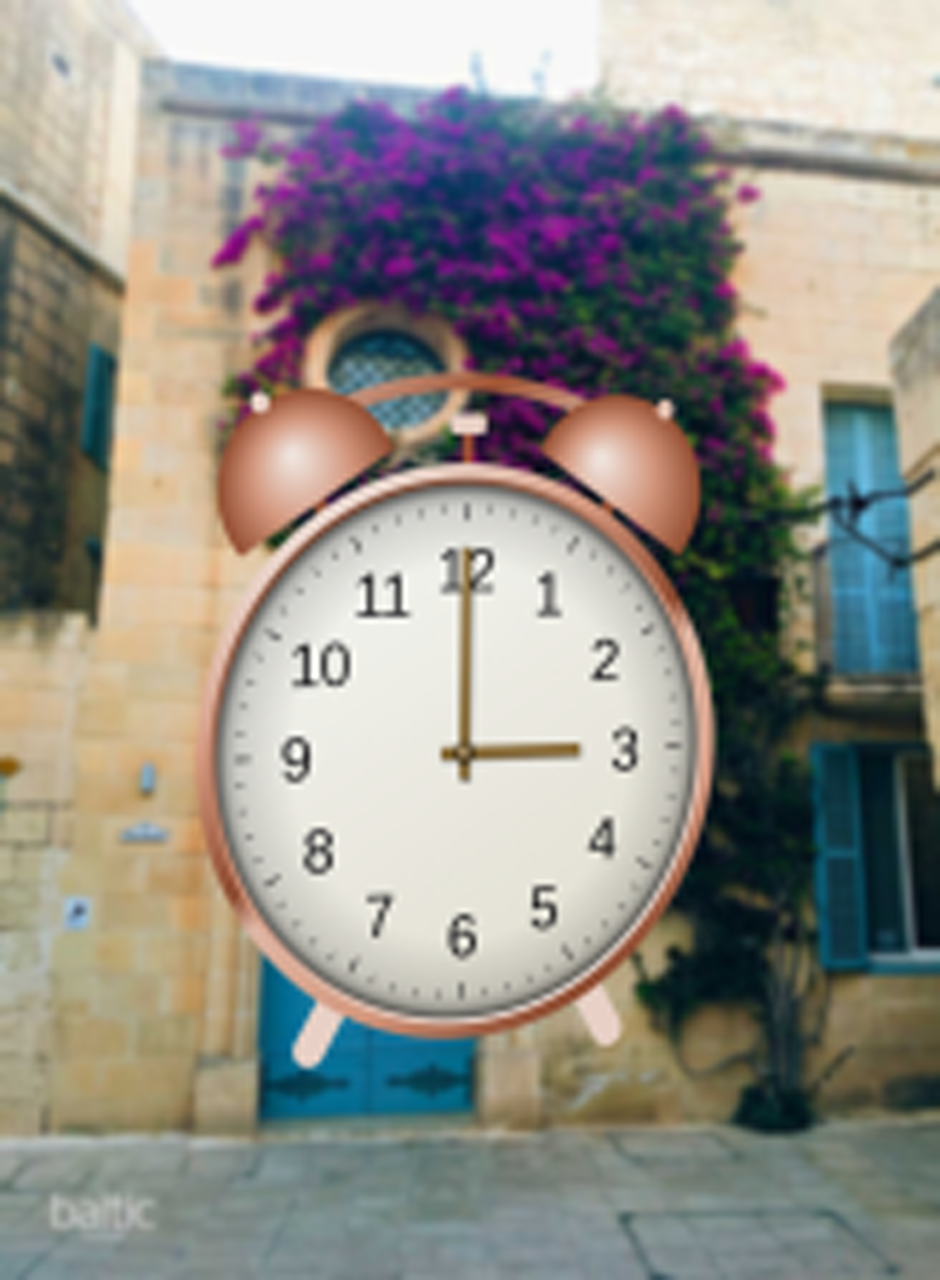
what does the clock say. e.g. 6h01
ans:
3h00
